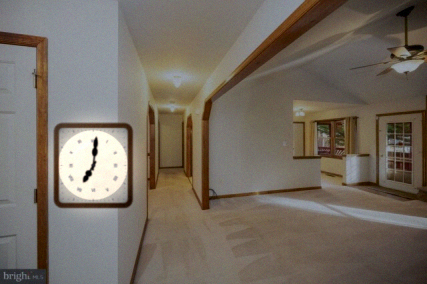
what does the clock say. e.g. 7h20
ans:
7h01
